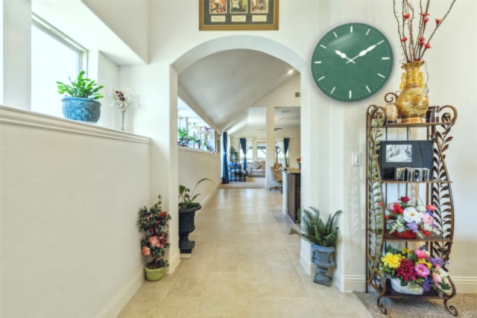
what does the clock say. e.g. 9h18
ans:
10h10
